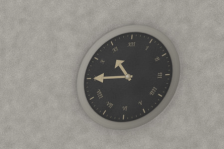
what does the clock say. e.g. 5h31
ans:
10h45
